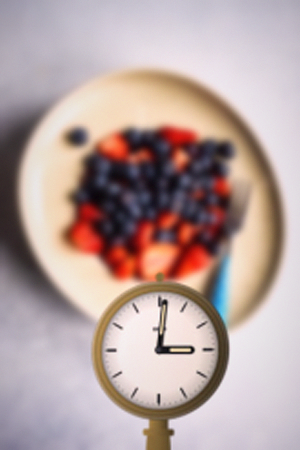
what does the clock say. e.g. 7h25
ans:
3h01
